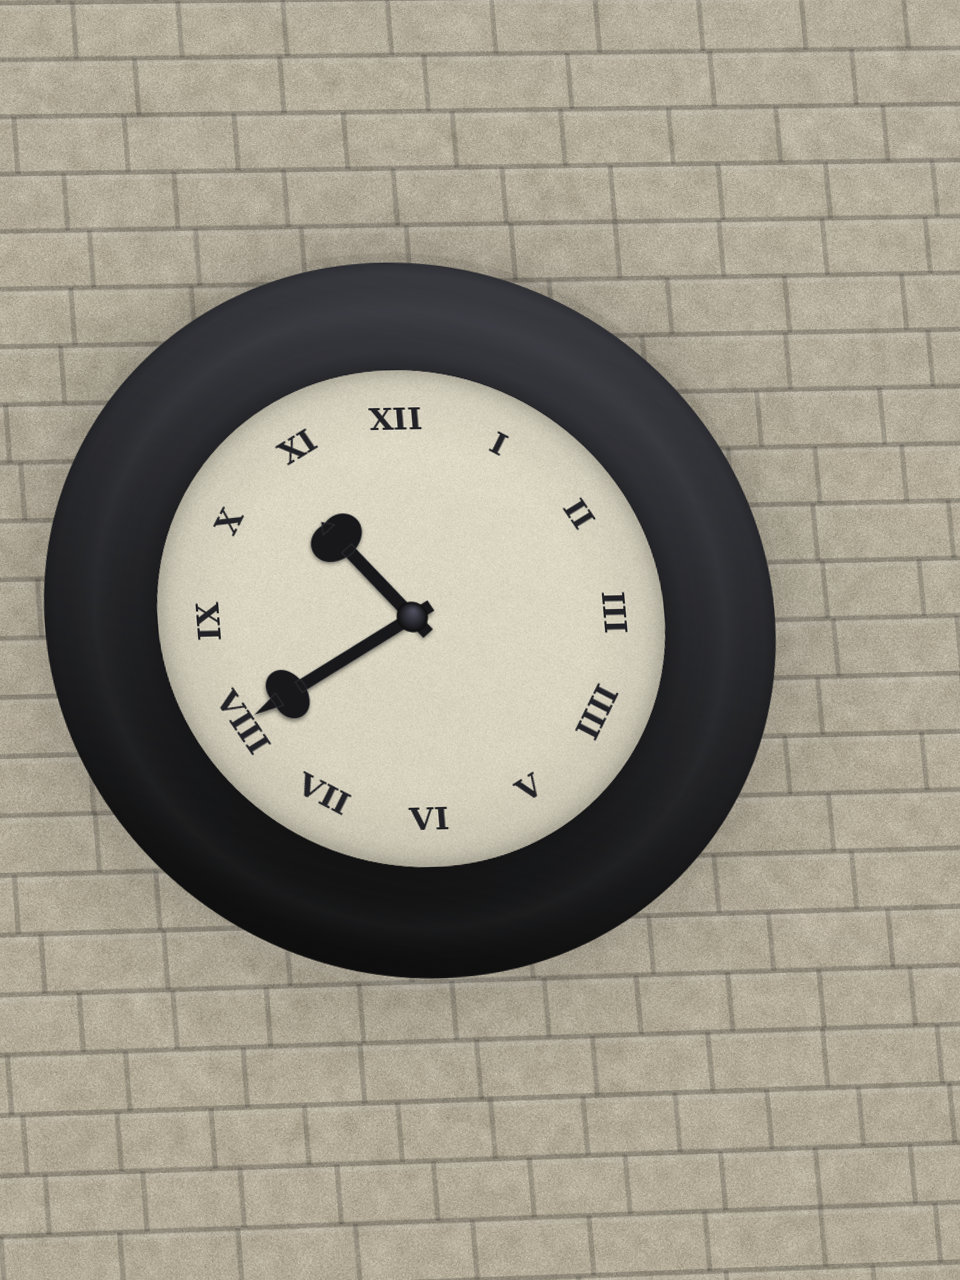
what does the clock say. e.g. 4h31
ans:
10h40
